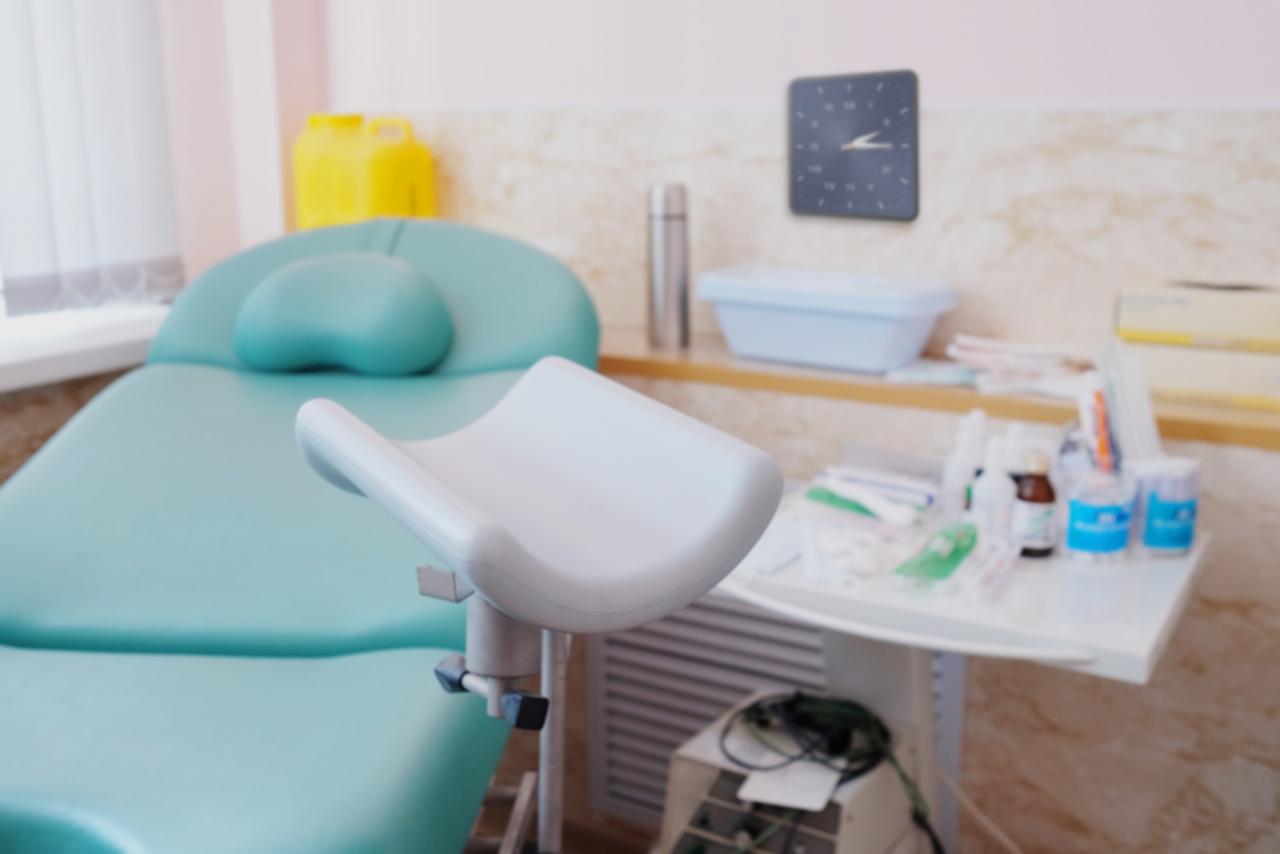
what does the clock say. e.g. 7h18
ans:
2h15
